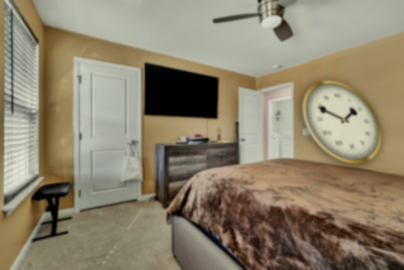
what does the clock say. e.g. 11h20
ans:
1h49
